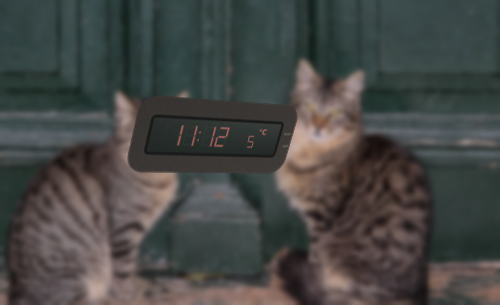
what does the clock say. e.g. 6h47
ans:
11h12
